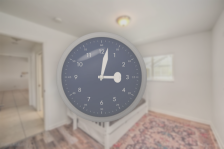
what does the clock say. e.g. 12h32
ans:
3h02
